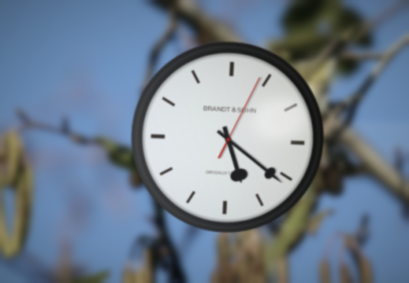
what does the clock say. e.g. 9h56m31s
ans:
5h21m04s
